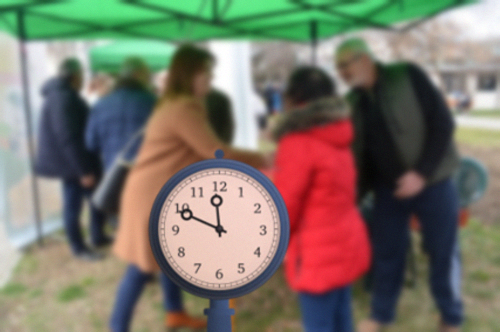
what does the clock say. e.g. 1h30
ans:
11h49
